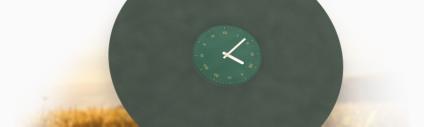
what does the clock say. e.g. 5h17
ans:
4h08
